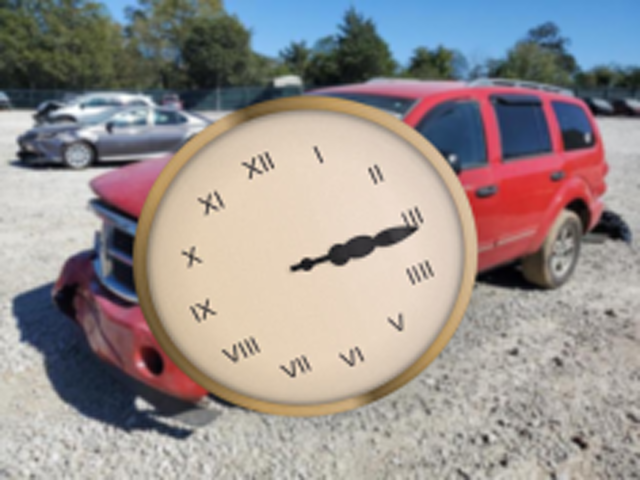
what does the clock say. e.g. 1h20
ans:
3h16
